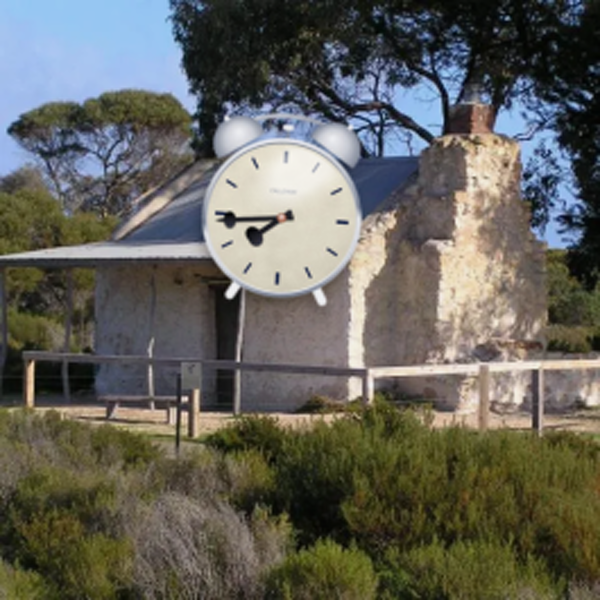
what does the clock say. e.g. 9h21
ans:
7h44
